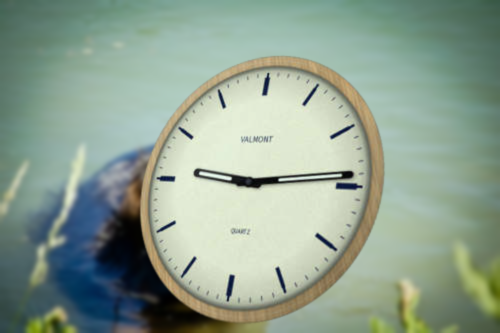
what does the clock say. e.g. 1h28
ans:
9h14
